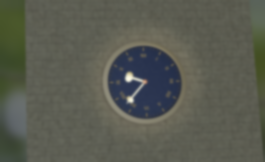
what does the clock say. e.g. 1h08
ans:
9h37
